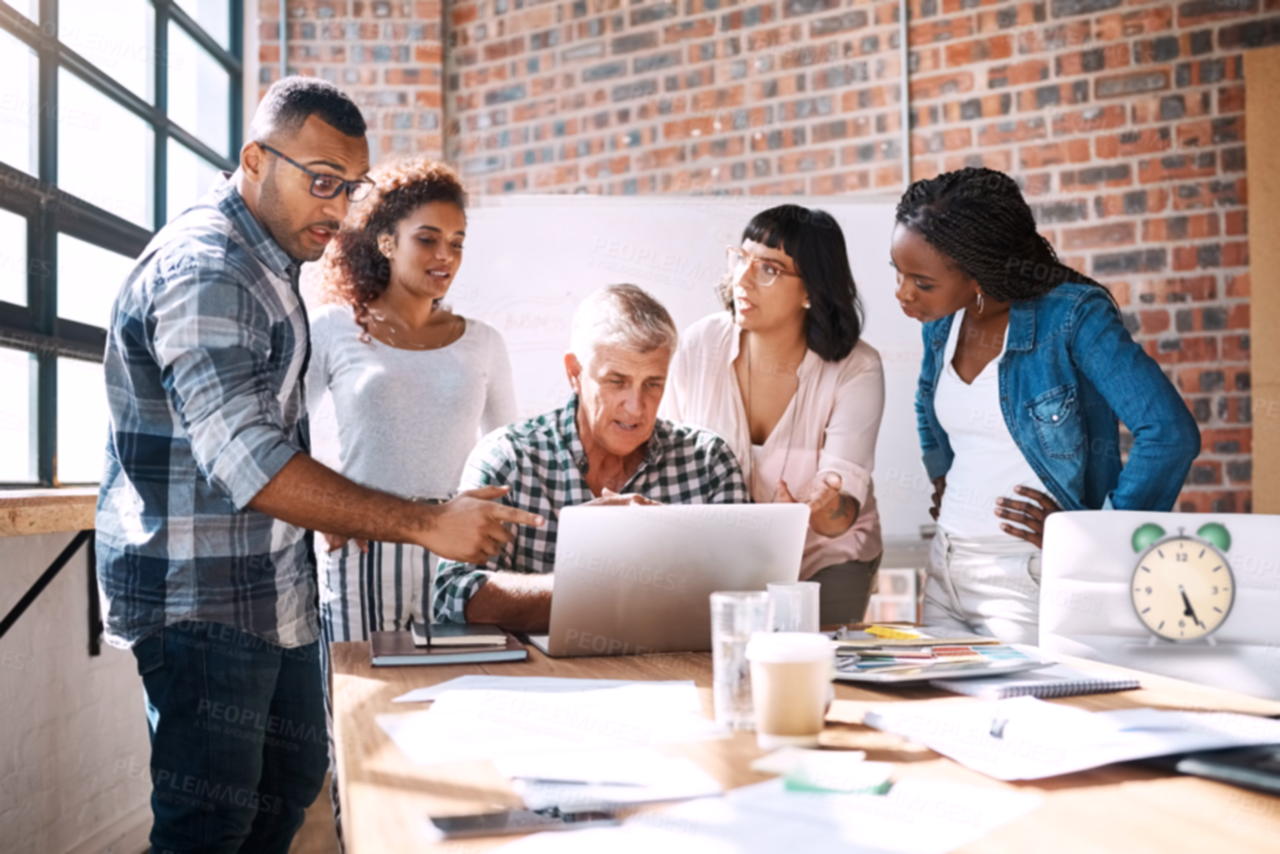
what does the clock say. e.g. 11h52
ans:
5h26
